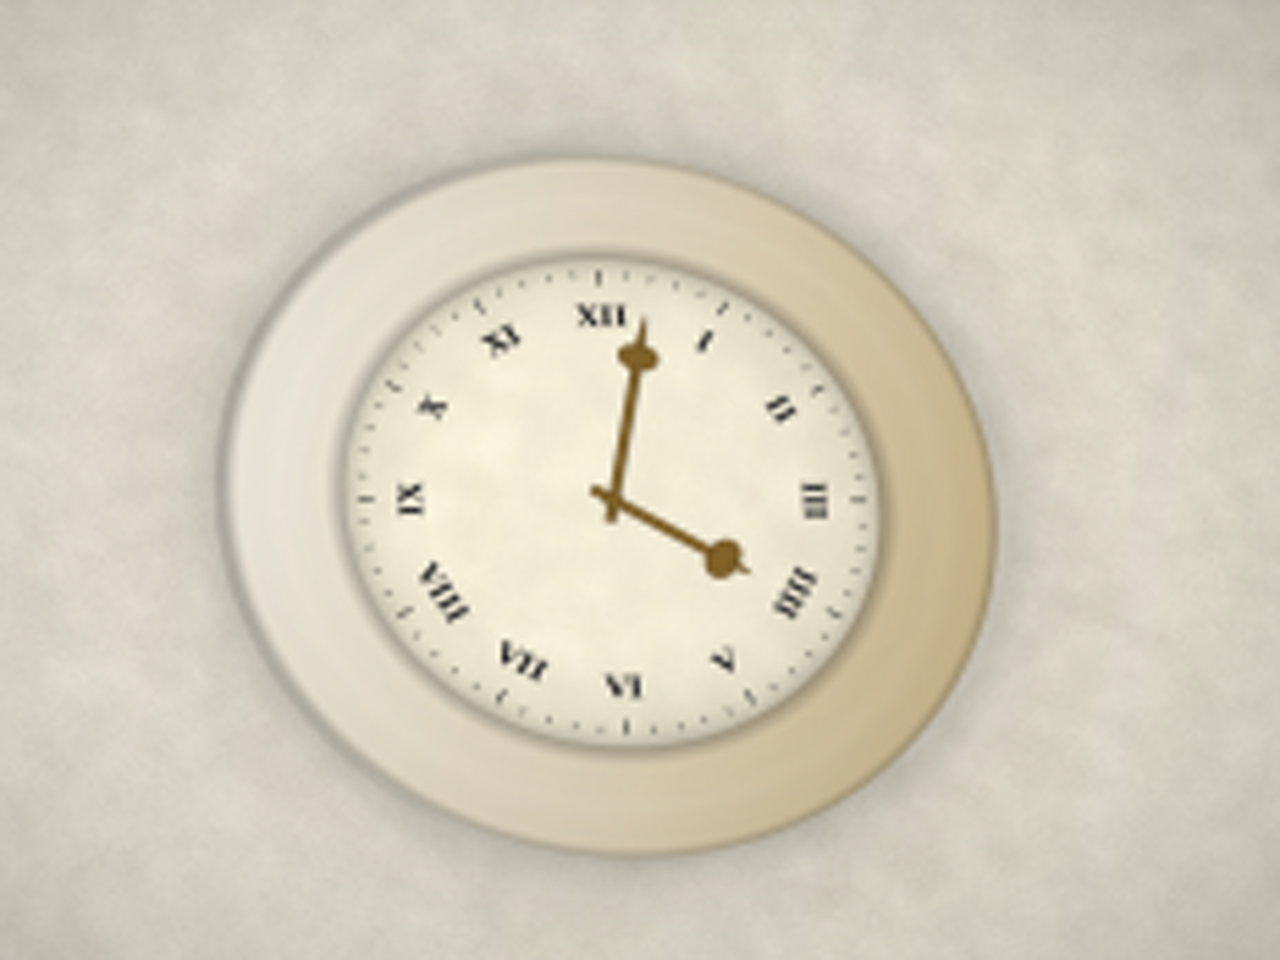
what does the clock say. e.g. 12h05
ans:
4h02
